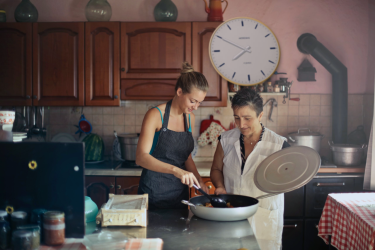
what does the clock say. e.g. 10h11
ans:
7h50
